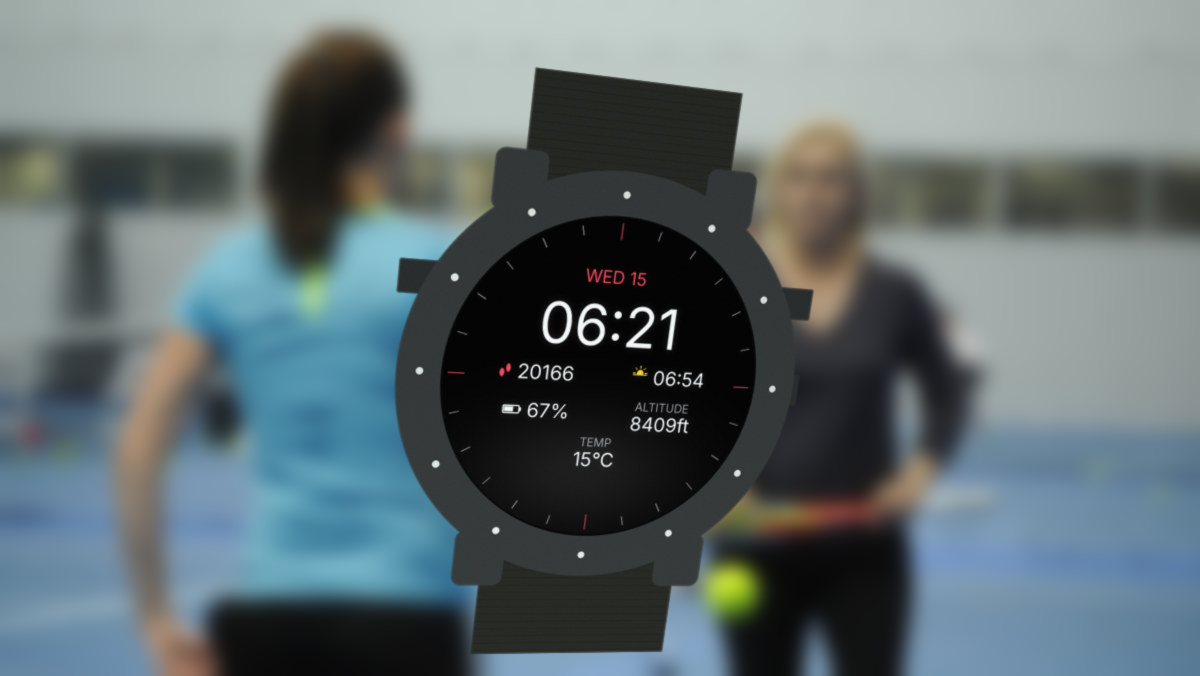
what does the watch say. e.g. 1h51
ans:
6h21
